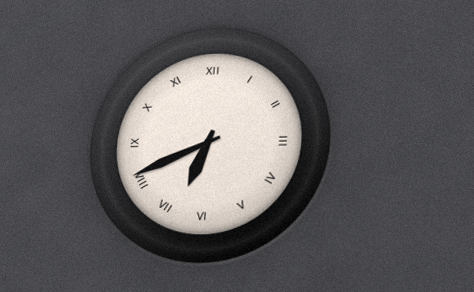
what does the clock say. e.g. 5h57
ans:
6h41
